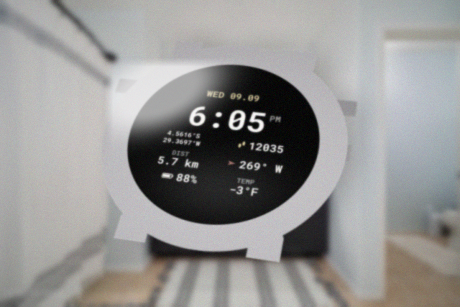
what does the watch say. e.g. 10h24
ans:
6h05
